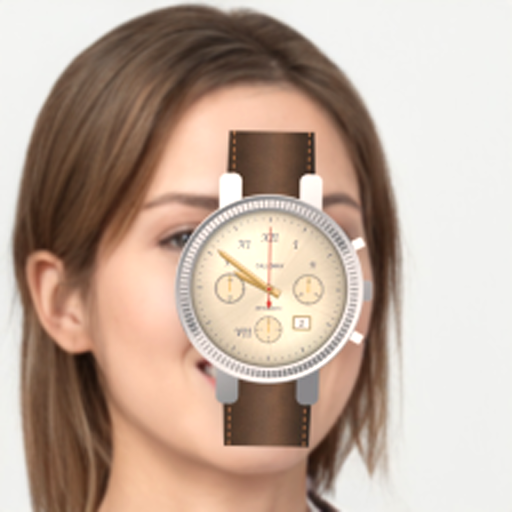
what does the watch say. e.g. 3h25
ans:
9h51
